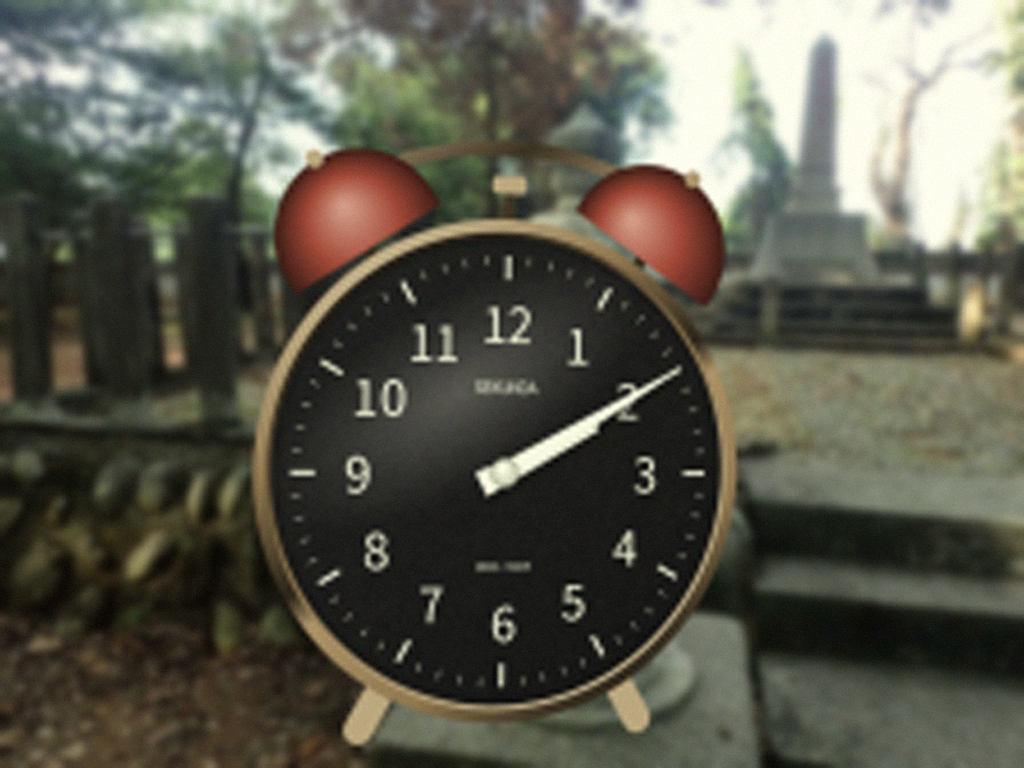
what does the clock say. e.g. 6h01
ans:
2h10
